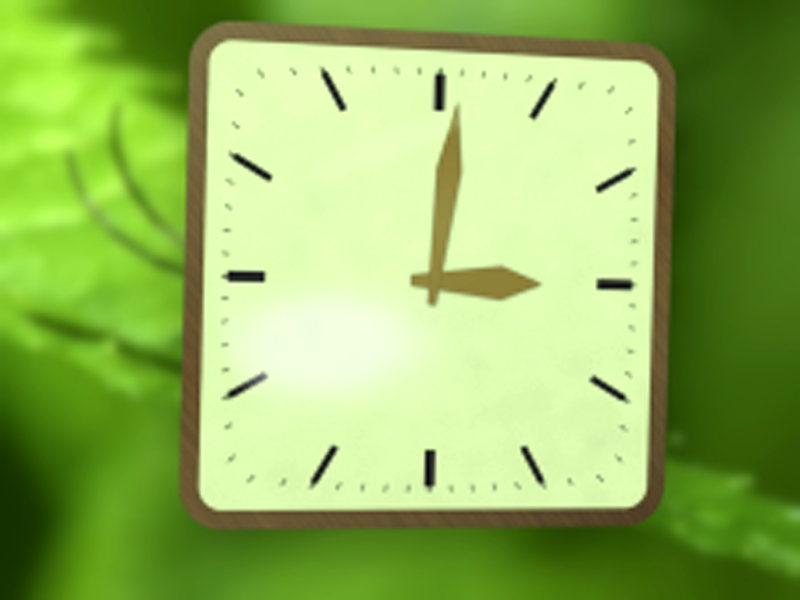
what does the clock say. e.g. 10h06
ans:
3h01
